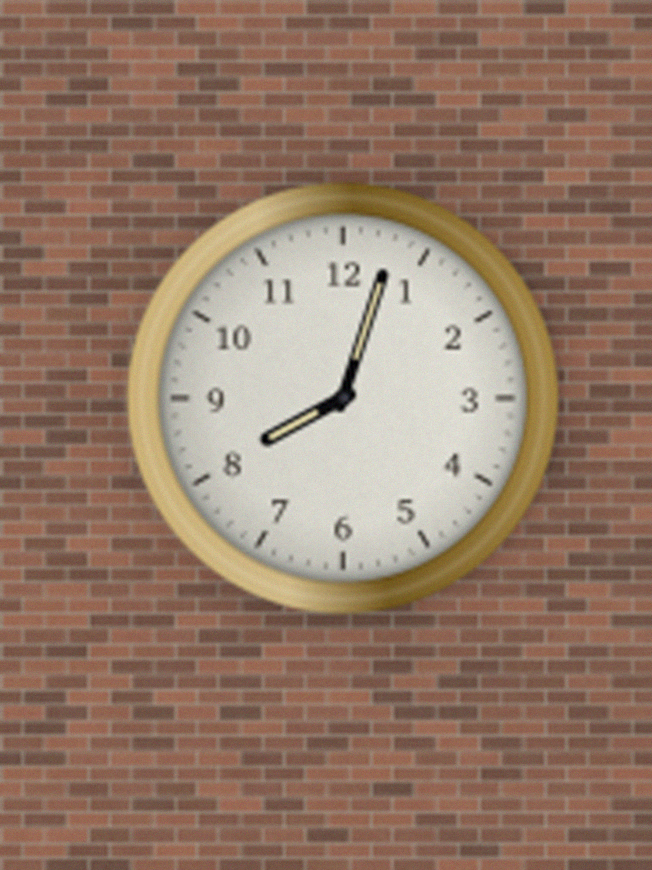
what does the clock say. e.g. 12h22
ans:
8h03
